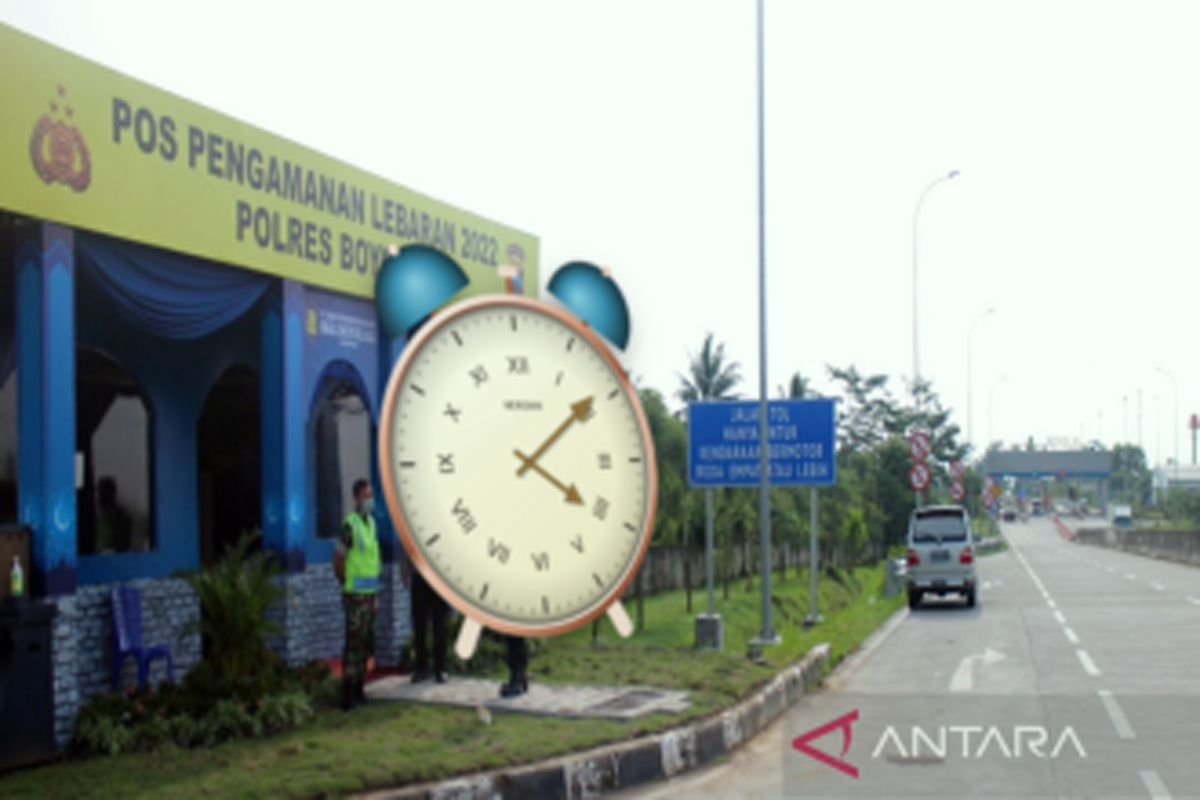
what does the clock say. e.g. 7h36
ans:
4h09
